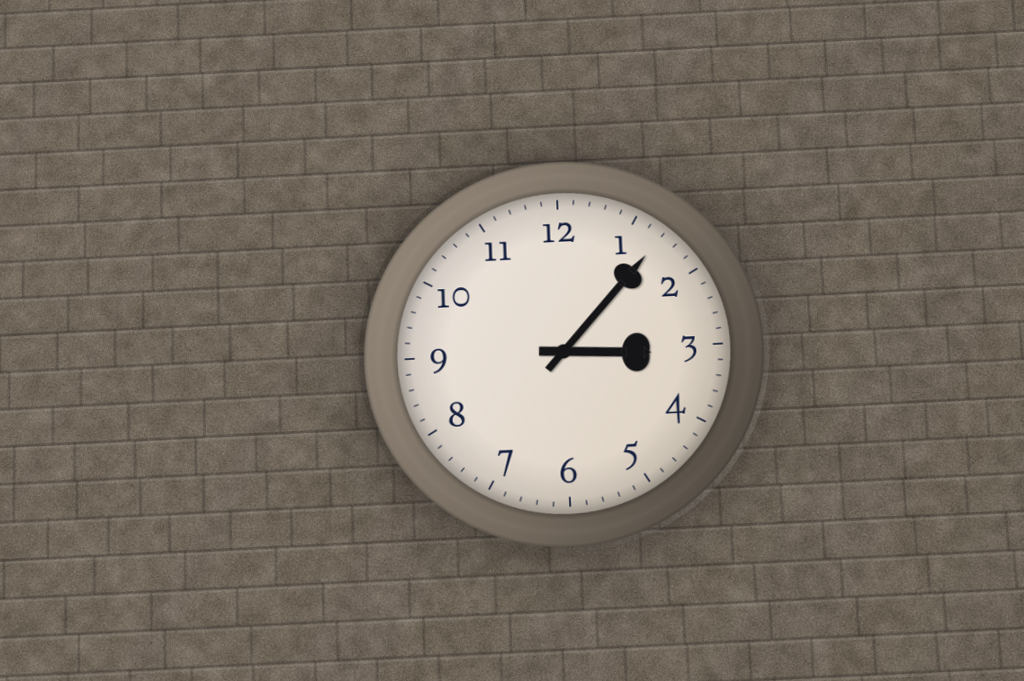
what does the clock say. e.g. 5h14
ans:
3h07
